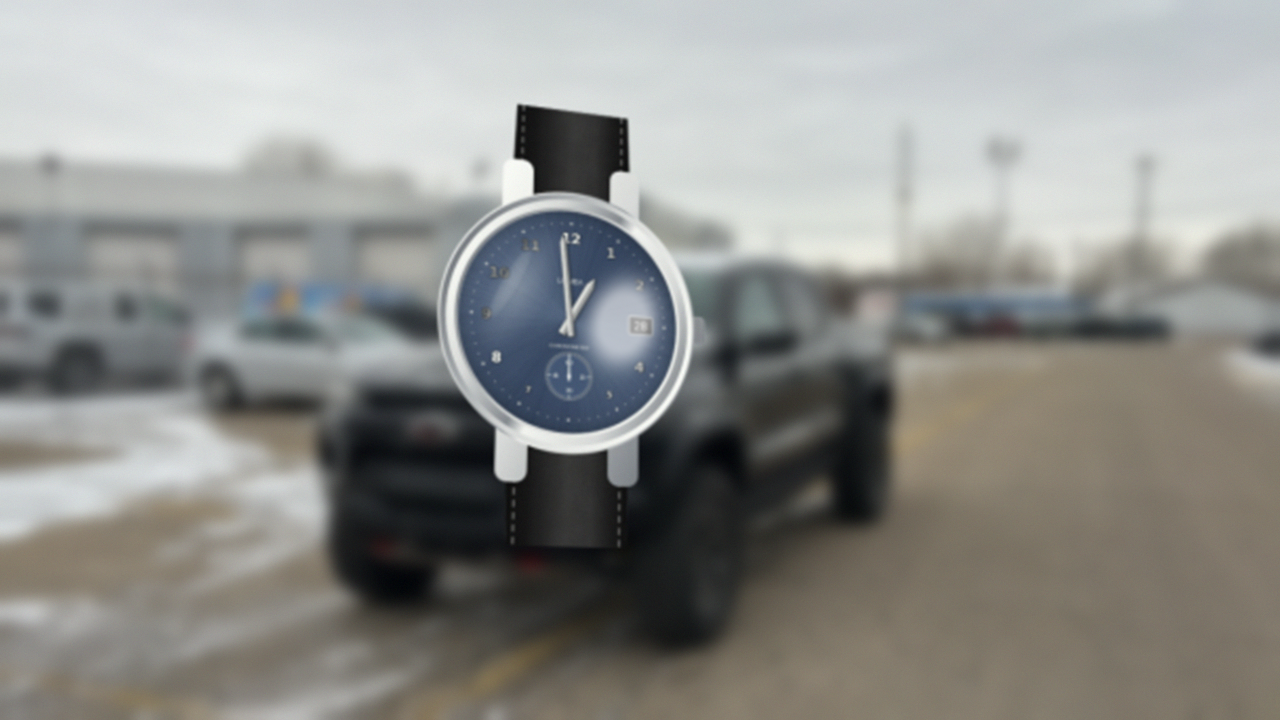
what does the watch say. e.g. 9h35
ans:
12h59
